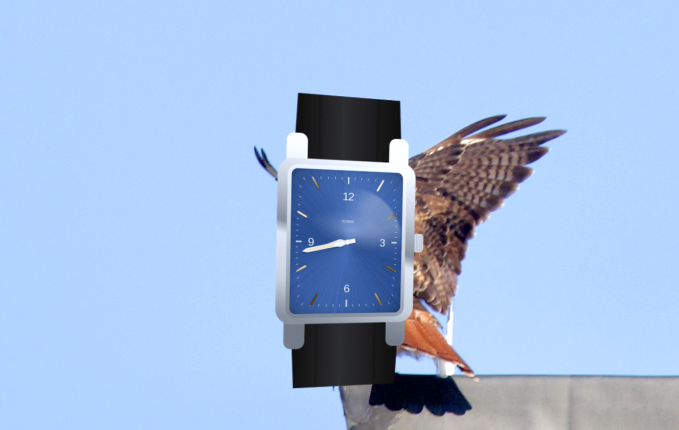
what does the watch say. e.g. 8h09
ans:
8h43
